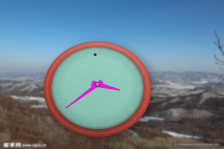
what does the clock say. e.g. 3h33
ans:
3h39
